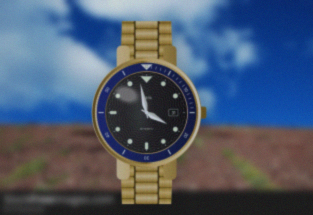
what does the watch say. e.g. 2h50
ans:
3h58
